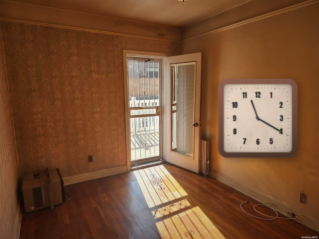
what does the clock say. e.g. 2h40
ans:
11h20
